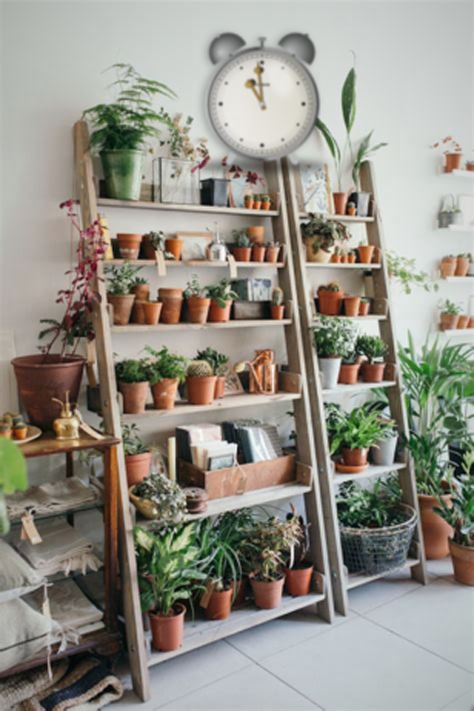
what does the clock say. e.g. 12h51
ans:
10h59
